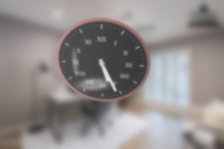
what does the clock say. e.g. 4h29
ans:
5h26
